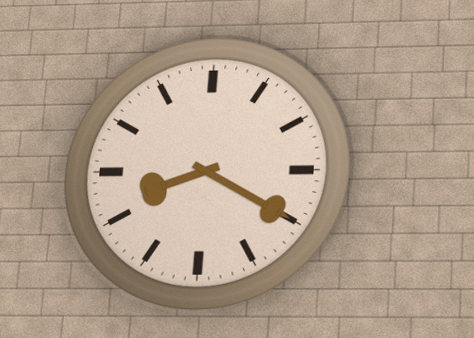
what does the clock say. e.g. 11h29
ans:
8h20
